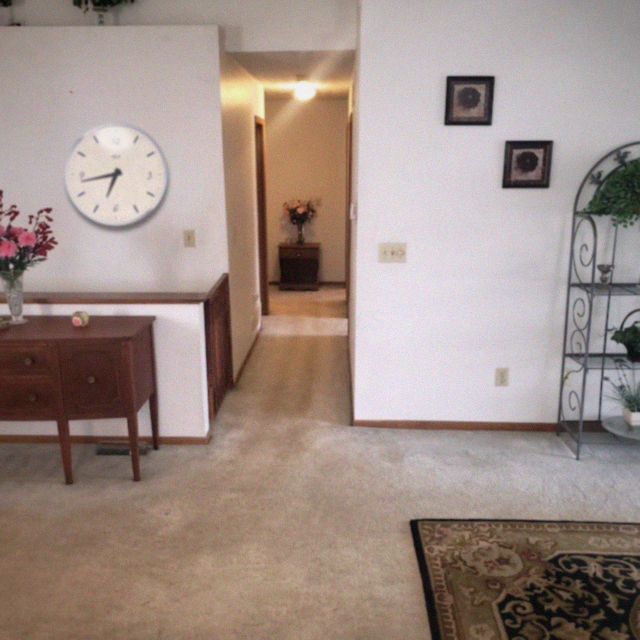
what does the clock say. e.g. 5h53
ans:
6h43
